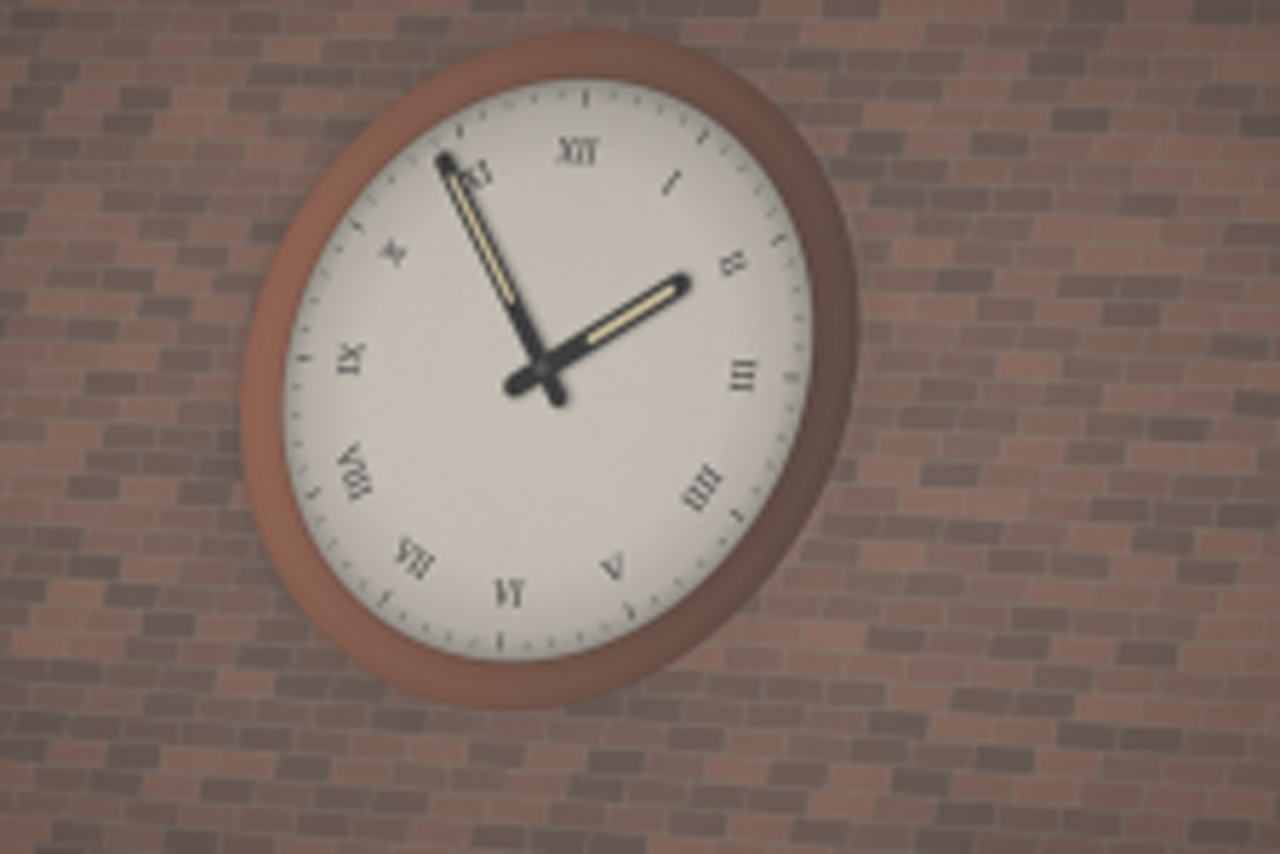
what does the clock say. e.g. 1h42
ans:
1h54
